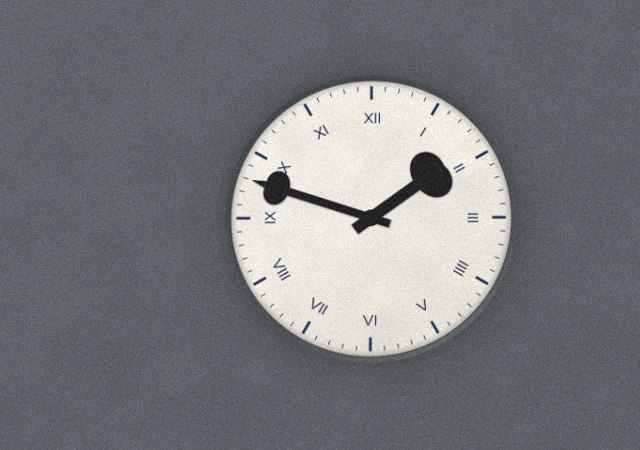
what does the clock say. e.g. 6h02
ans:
1h48
